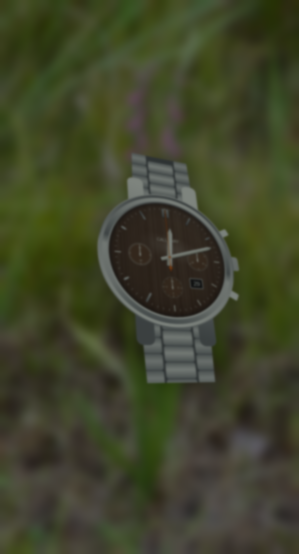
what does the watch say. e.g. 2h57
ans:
12h12
